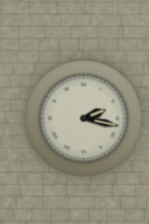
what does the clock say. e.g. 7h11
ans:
2h17
